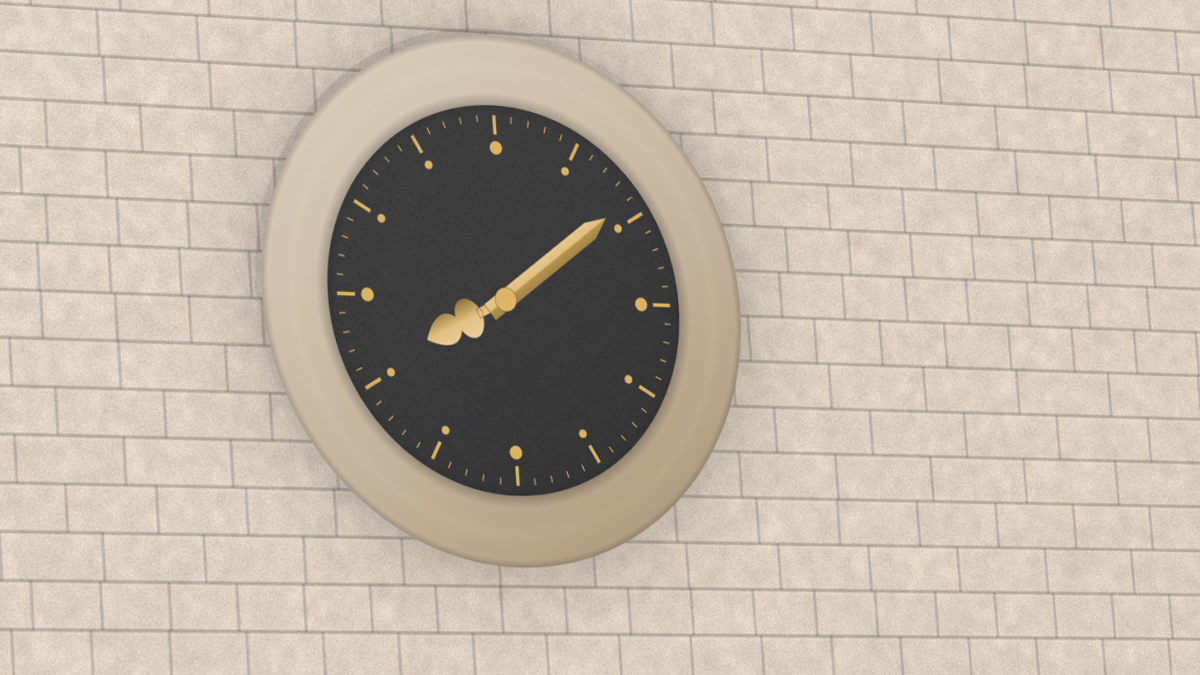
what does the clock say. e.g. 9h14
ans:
8h09
